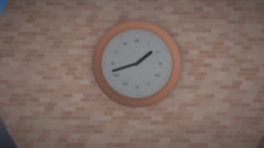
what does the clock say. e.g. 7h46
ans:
1h42
